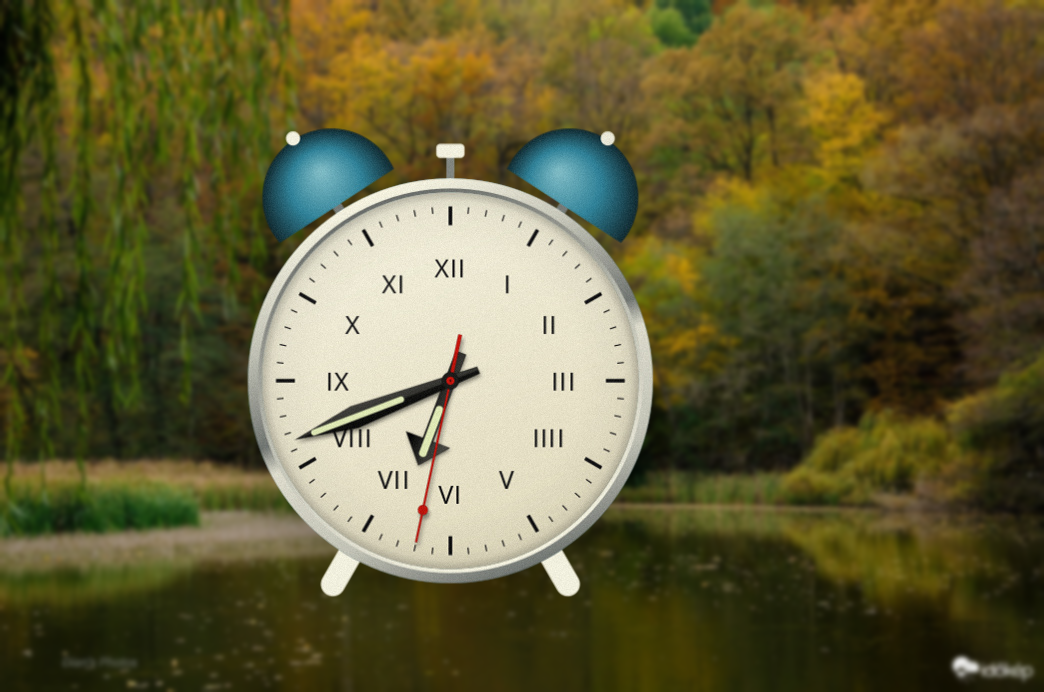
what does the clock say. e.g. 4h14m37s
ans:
6h41m32s
